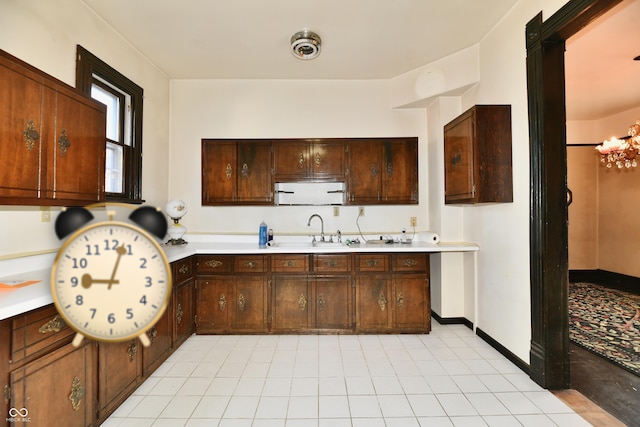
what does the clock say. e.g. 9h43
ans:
9h03
